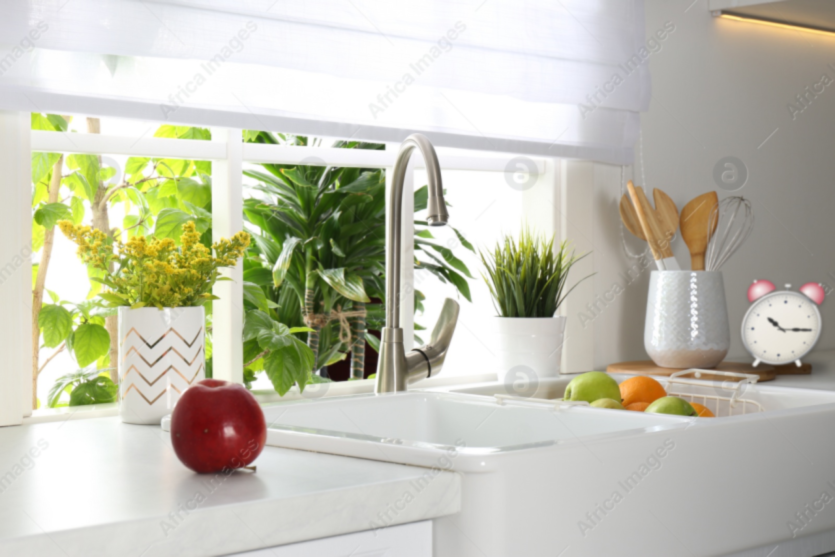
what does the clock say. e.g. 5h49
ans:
10h15
